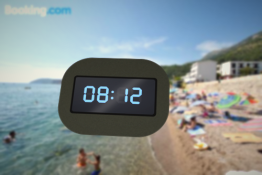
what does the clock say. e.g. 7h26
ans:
8h12
